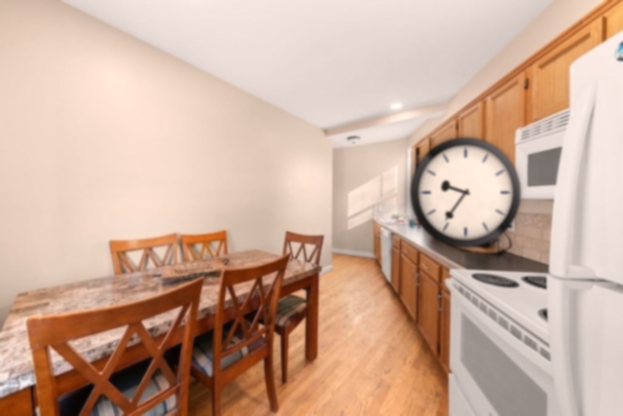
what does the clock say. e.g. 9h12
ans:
9h36
